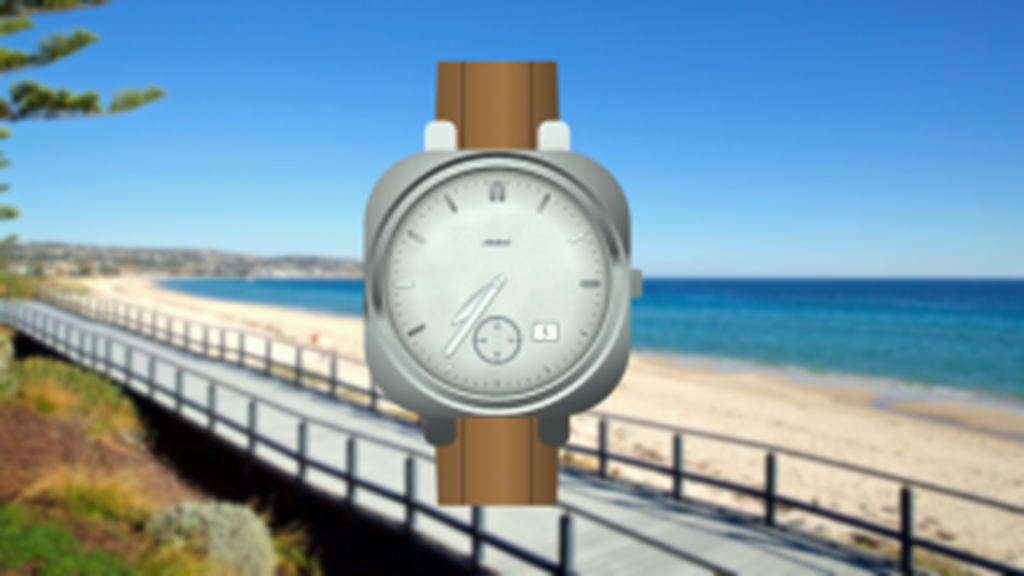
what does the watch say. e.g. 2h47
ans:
7h36
